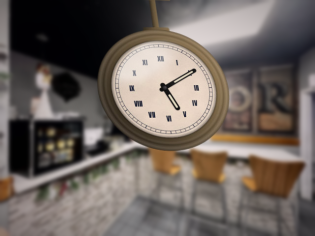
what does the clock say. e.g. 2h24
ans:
5h10
